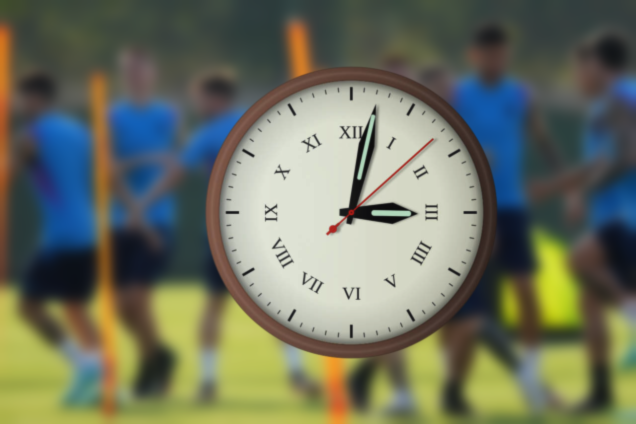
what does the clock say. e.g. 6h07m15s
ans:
3h02m08s
